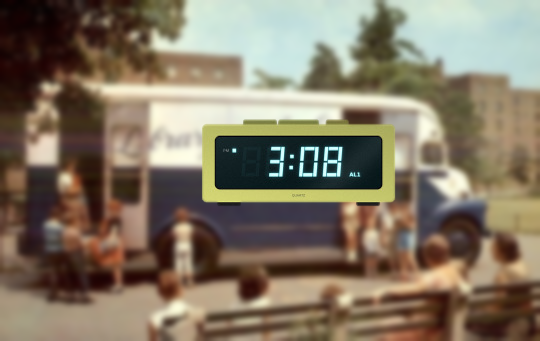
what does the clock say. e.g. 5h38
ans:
3h08
